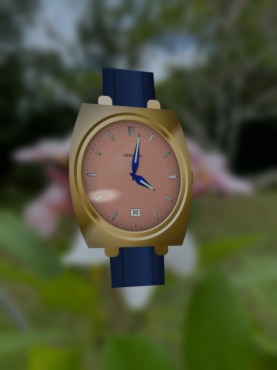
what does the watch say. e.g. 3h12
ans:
4h02
